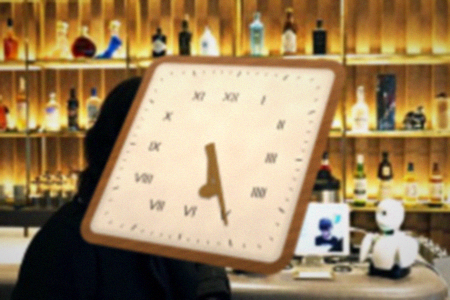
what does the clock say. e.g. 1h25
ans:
5h25
